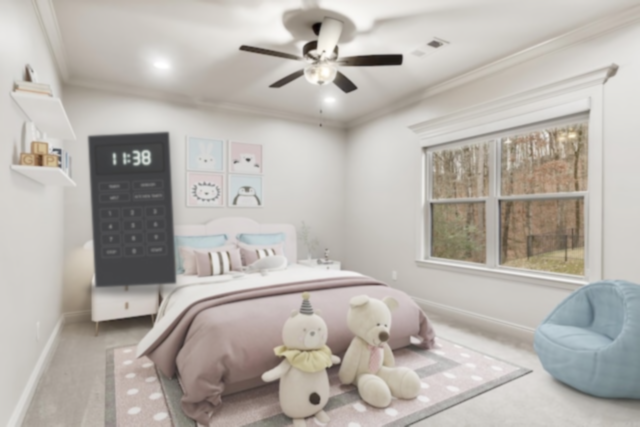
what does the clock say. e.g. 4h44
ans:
11h38
